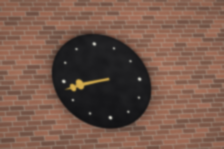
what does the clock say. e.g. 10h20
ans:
8h43
